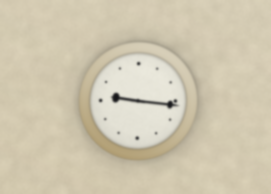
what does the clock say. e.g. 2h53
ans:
9h16
